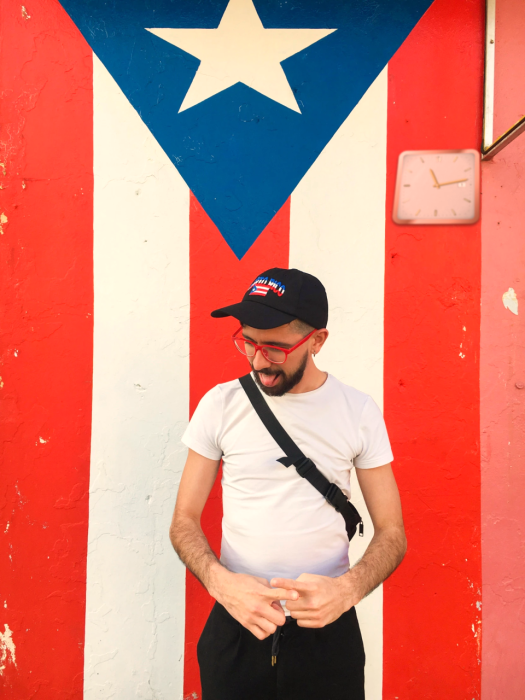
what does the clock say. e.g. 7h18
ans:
11h13
